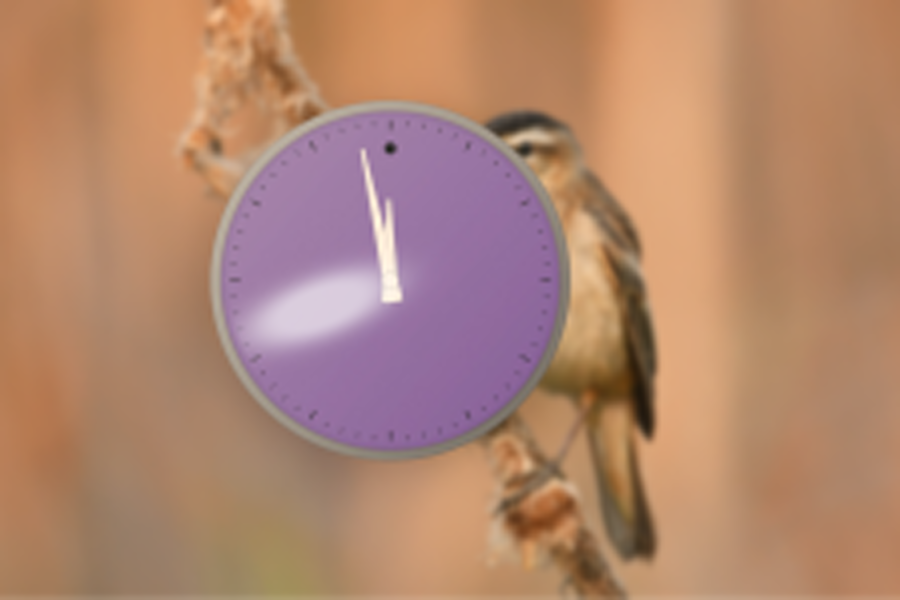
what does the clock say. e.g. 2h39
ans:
11h58
